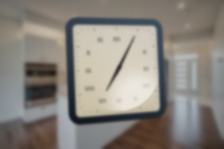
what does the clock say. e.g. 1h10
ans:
7h05
